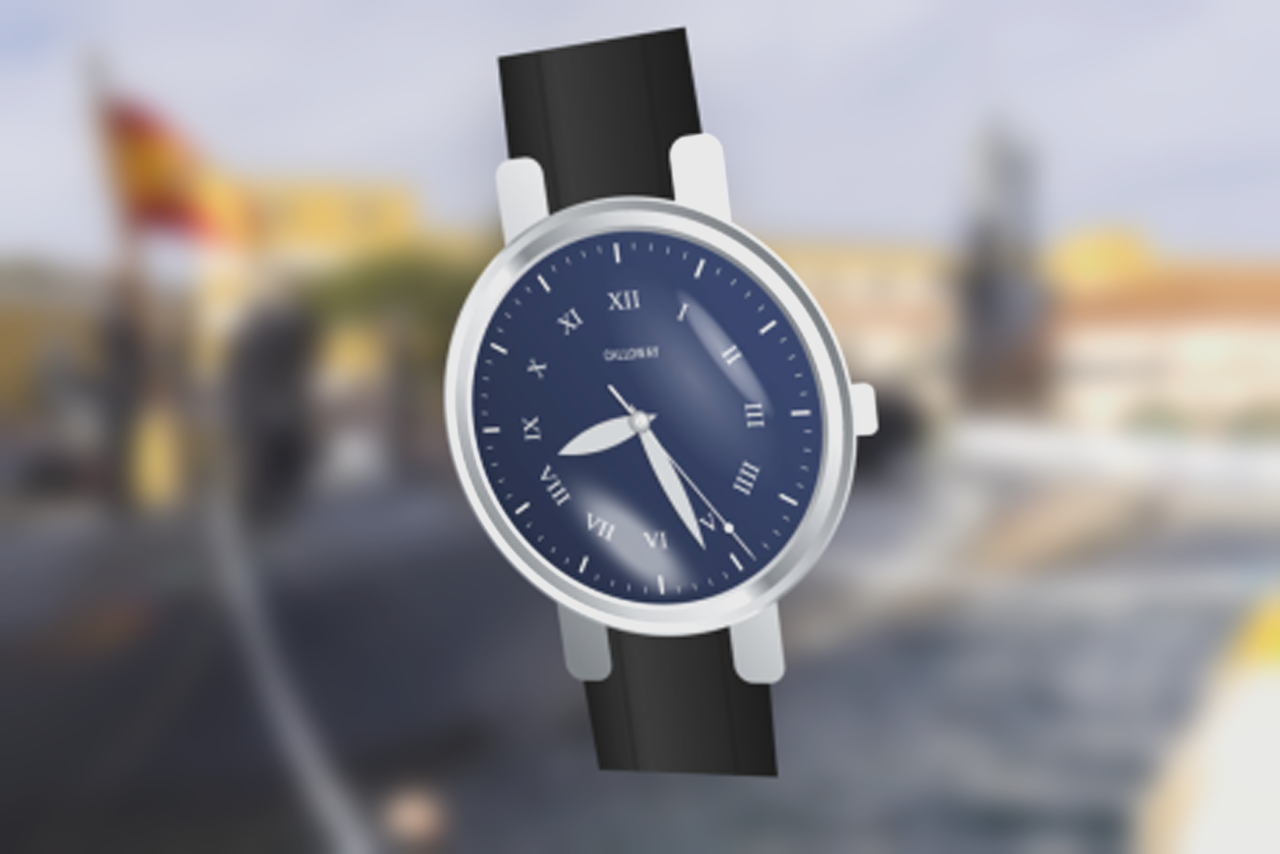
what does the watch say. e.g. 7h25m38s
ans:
8h26m24s
